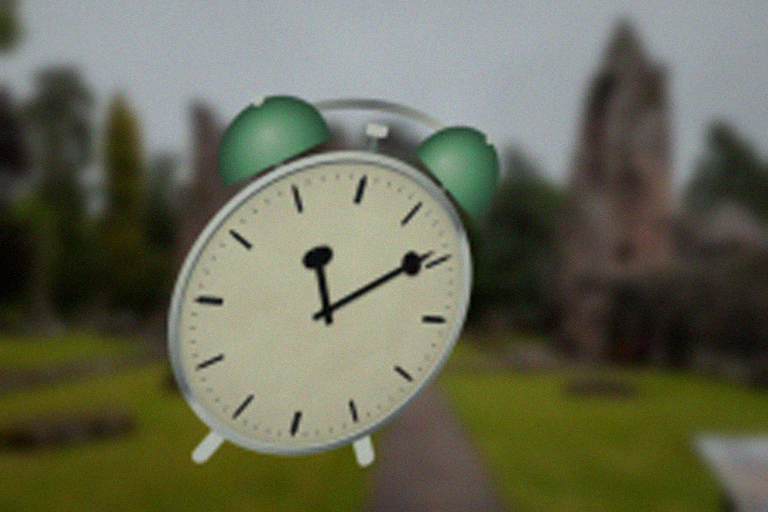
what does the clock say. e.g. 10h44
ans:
11h09
